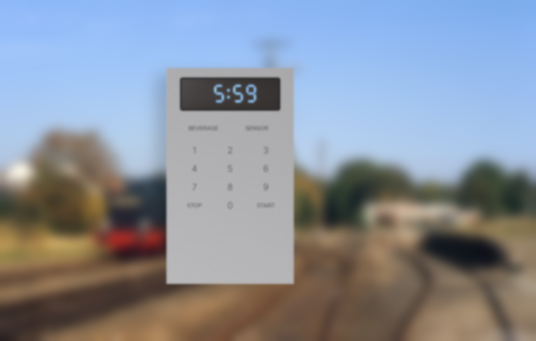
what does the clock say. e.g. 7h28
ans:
5h59
